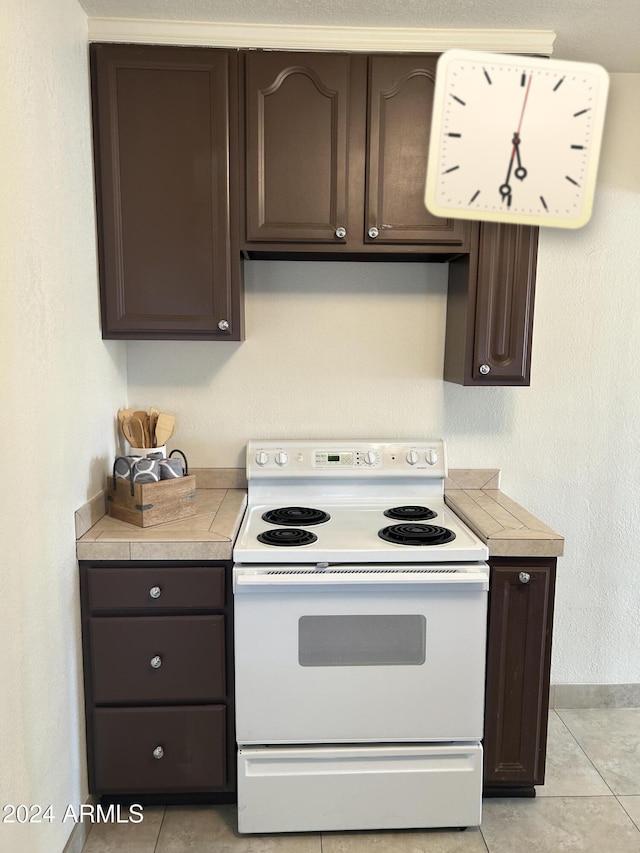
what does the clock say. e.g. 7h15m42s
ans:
5h31m01s
